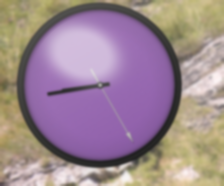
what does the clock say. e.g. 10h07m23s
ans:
8h43m25s
